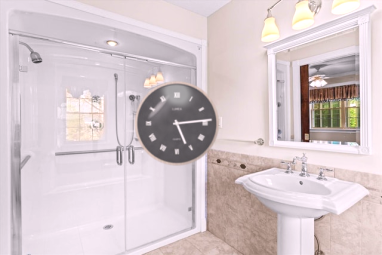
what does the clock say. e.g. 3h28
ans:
5h14
